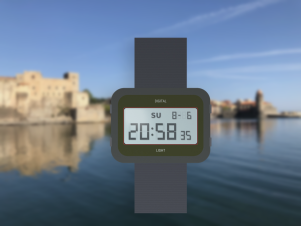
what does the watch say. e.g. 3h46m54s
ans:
20h58m35s
